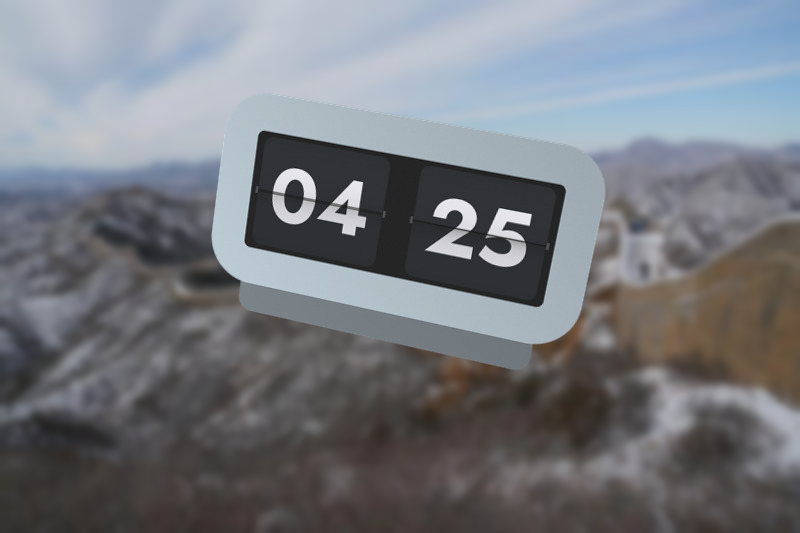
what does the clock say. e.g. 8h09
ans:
4h25
